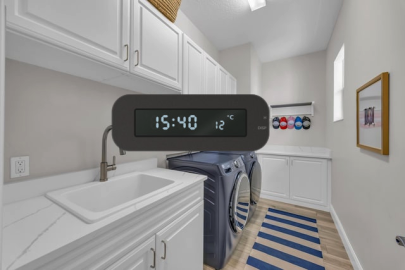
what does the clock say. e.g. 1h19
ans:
15h40
